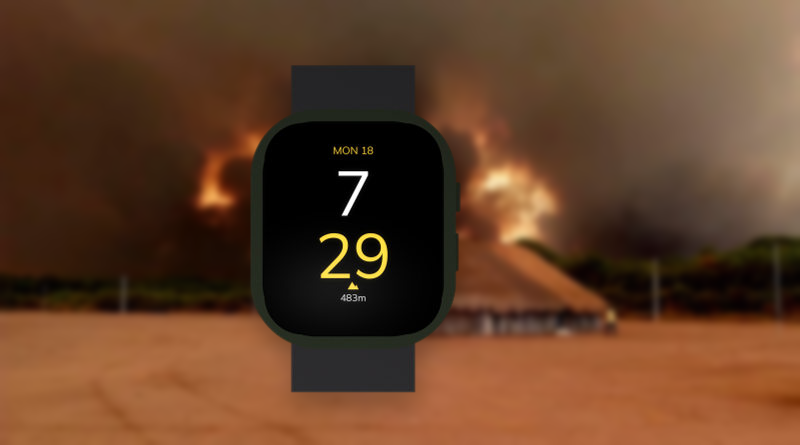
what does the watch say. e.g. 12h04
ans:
7h29
